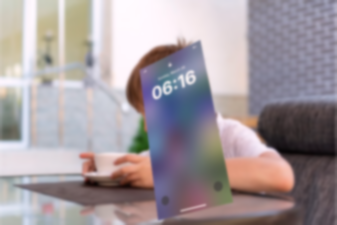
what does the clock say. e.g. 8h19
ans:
6h16
